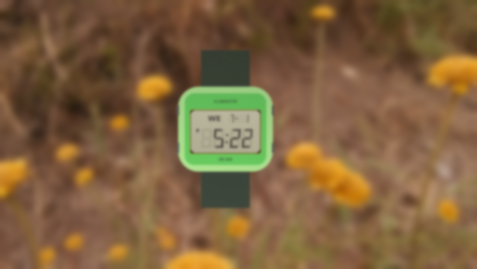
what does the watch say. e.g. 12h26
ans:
5h22
